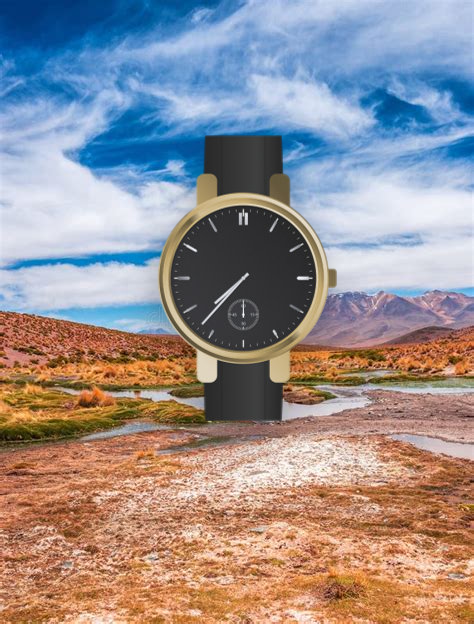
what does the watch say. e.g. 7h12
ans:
7h37
